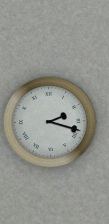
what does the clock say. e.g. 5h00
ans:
2h18
